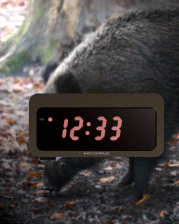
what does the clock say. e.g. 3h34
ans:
12h33
